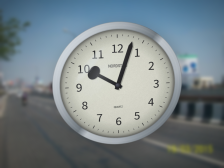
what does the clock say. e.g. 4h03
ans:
10h03
